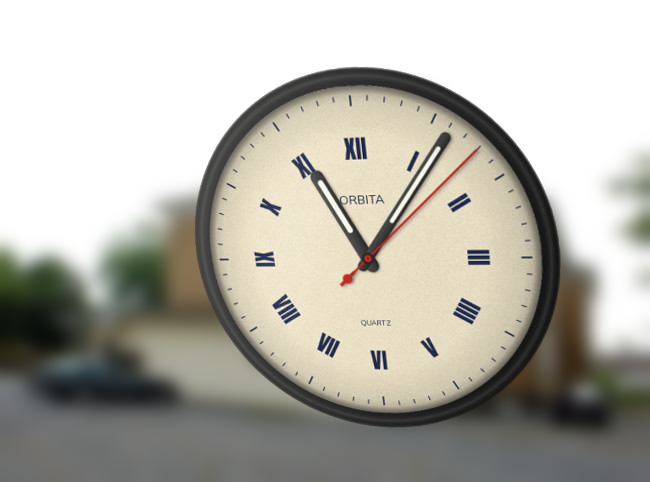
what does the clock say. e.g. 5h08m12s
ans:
11h06m08s
